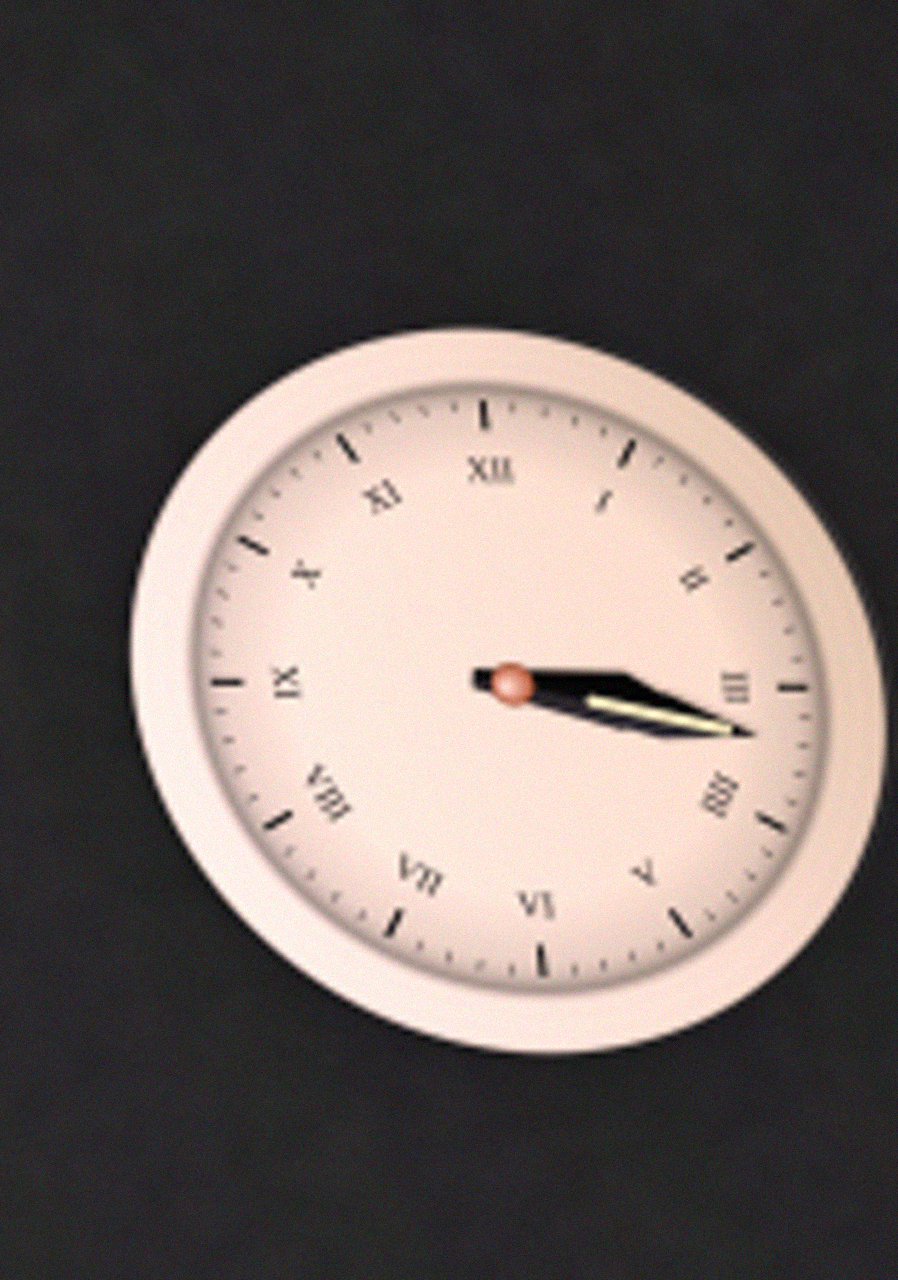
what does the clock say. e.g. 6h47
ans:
3h17
